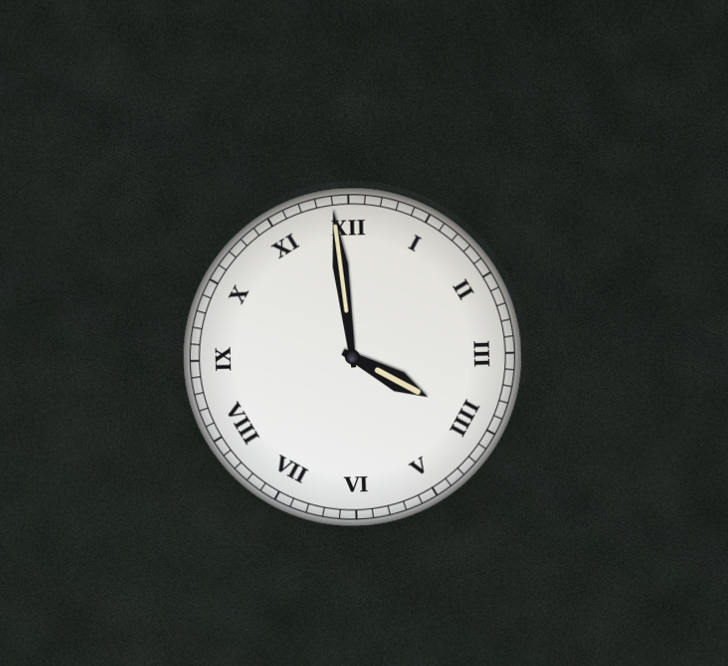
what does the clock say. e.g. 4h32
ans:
3h59
